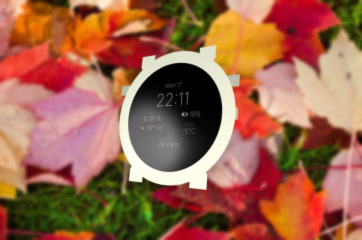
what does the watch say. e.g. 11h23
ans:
22h11
